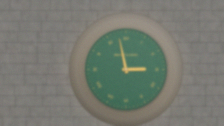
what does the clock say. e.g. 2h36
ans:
2h58
